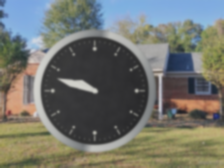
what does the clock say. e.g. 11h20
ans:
9h48
